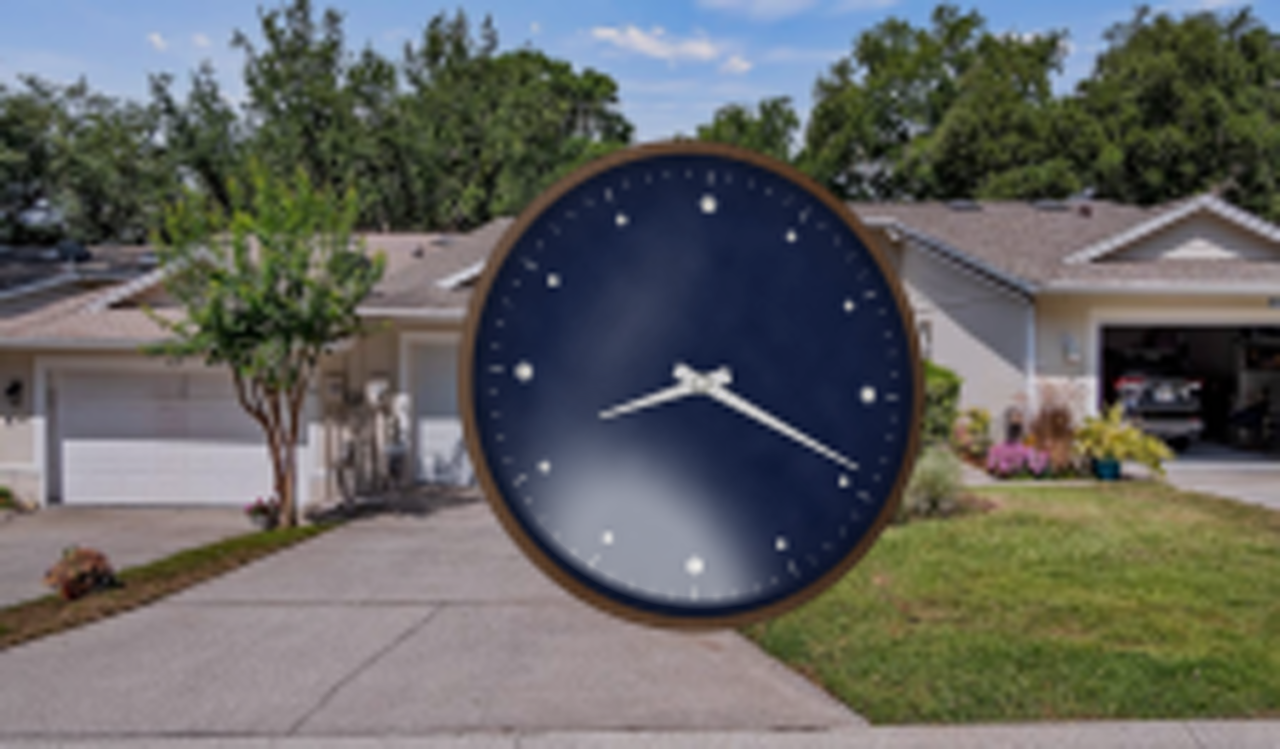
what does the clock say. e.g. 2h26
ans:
8h19
